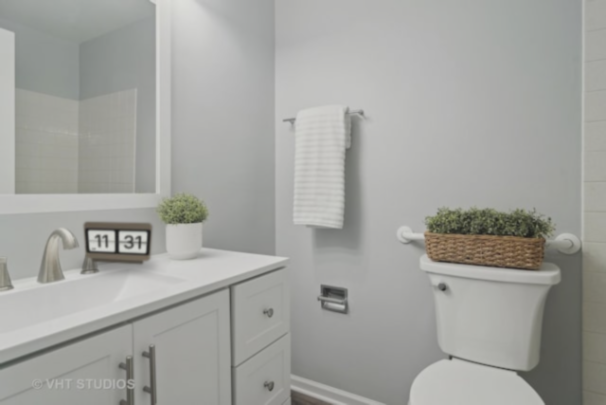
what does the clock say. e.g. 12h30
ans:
11h31
